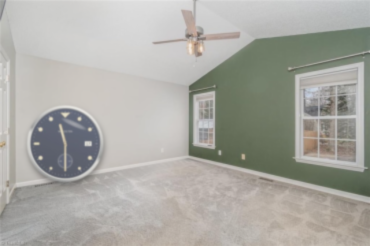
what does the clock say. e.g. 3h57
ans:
11h30
